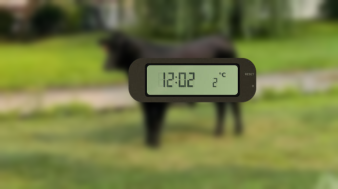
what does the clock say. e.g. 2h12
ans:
12h02
